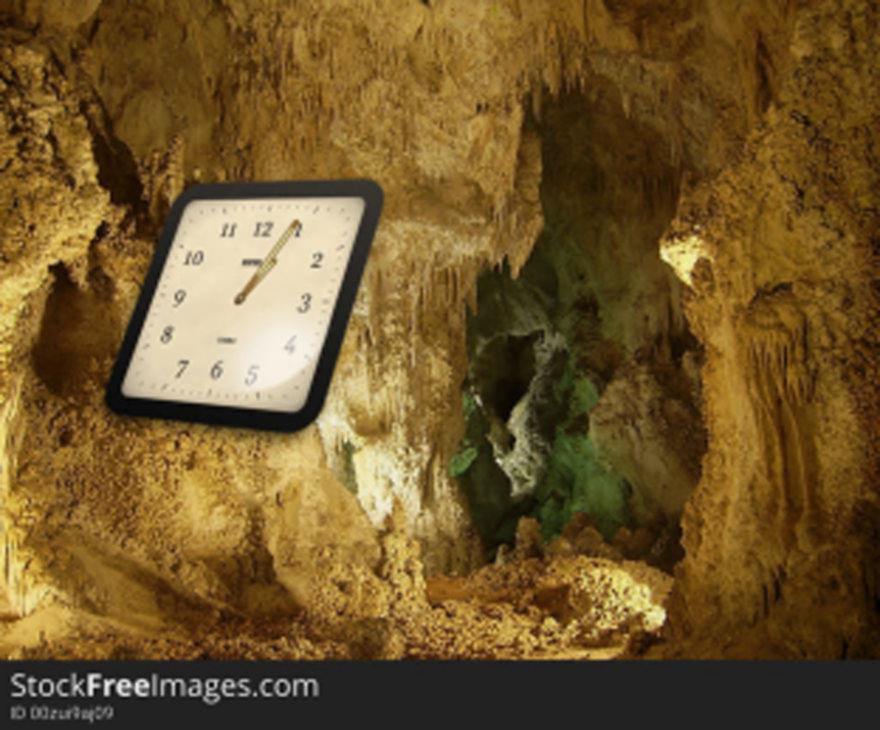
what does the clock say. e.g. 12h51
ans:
1h04
